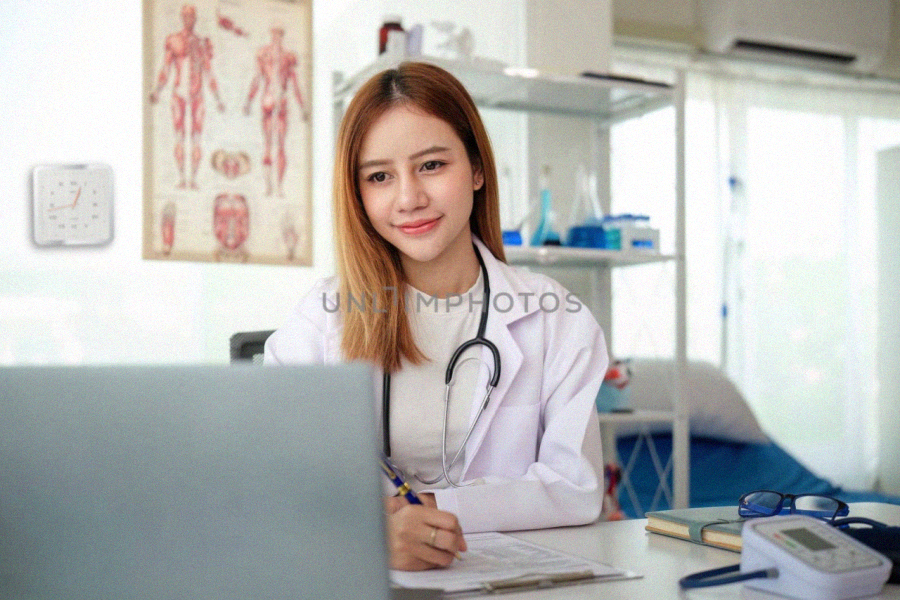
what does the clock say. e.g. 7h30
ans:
12h43
